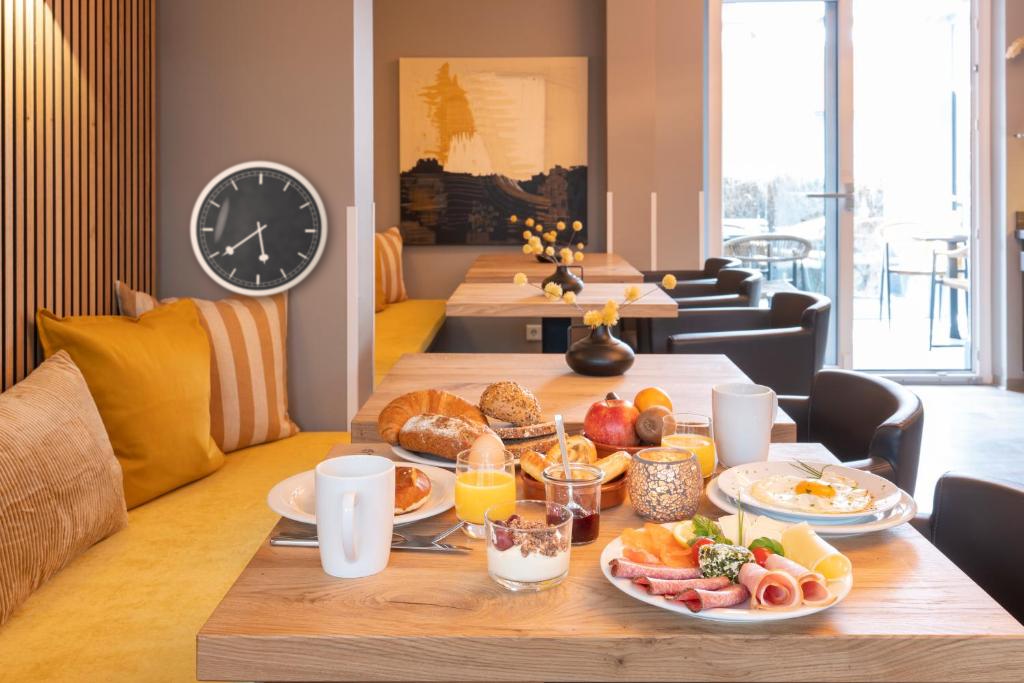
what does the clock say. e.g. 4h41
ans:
5h39
